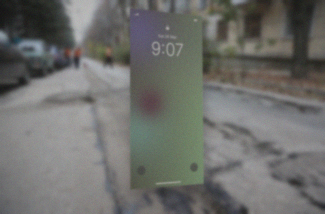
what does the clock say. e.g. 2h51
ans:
9h07
